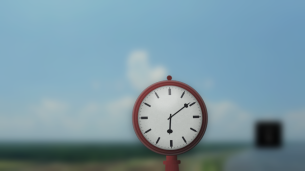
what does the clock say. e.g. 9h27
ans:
6h09
